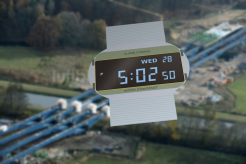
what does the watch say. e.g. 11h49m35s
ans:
5h02m50s
